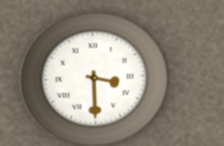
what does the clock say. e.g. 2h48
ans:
3h30
